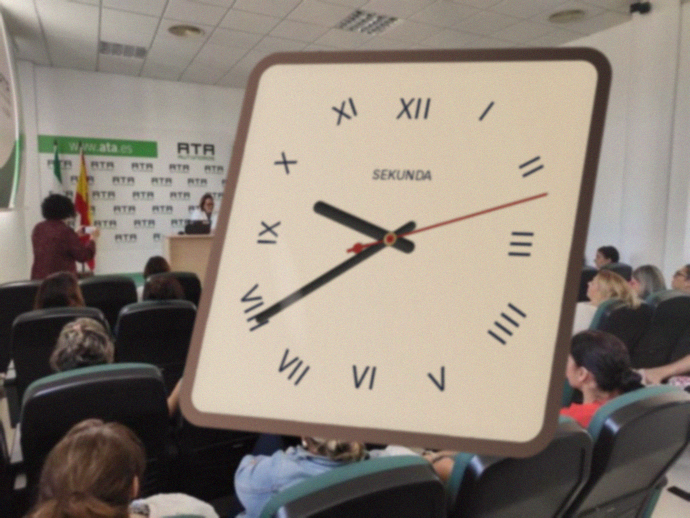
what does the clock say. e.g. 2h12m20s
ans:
9h39m12s
